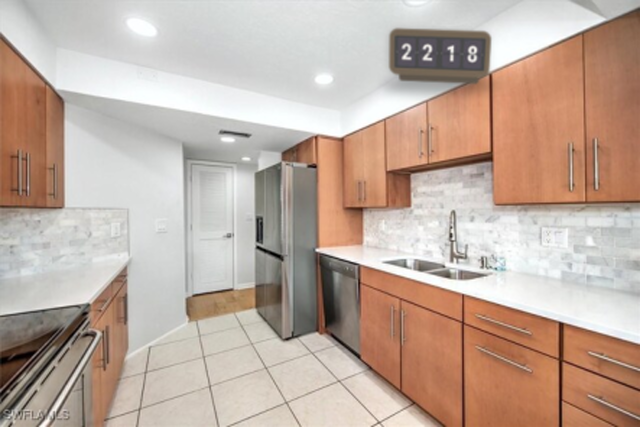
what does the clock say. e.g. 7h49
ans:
22h18
